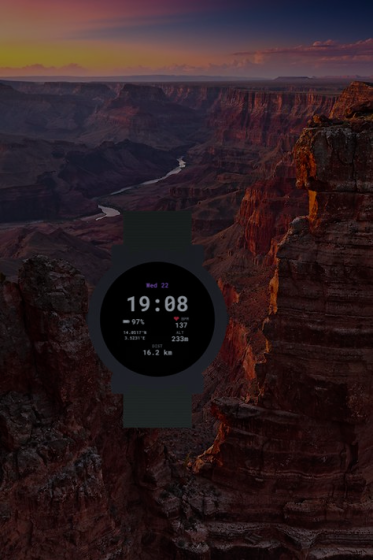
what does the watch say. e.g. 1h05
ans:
19h08
